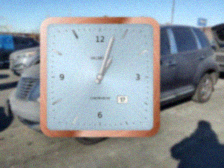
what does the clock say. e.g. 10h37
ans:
1h03
